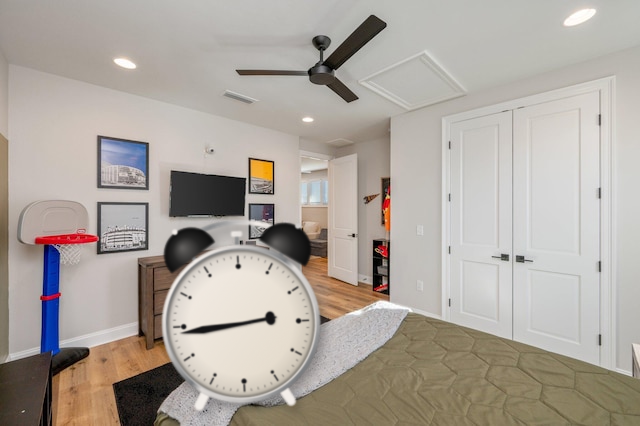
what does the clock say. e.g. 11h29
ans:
2h44
